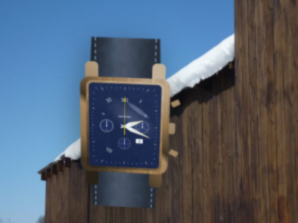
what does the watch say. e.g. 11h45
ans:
2h19
